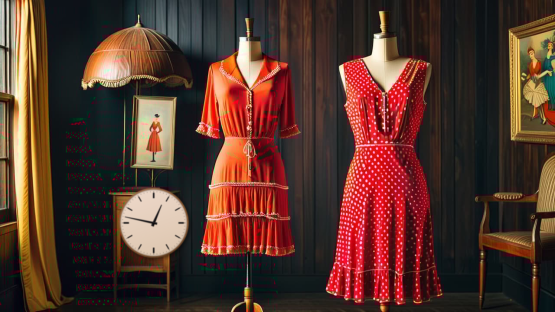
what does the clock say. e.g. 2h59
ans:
12h47
